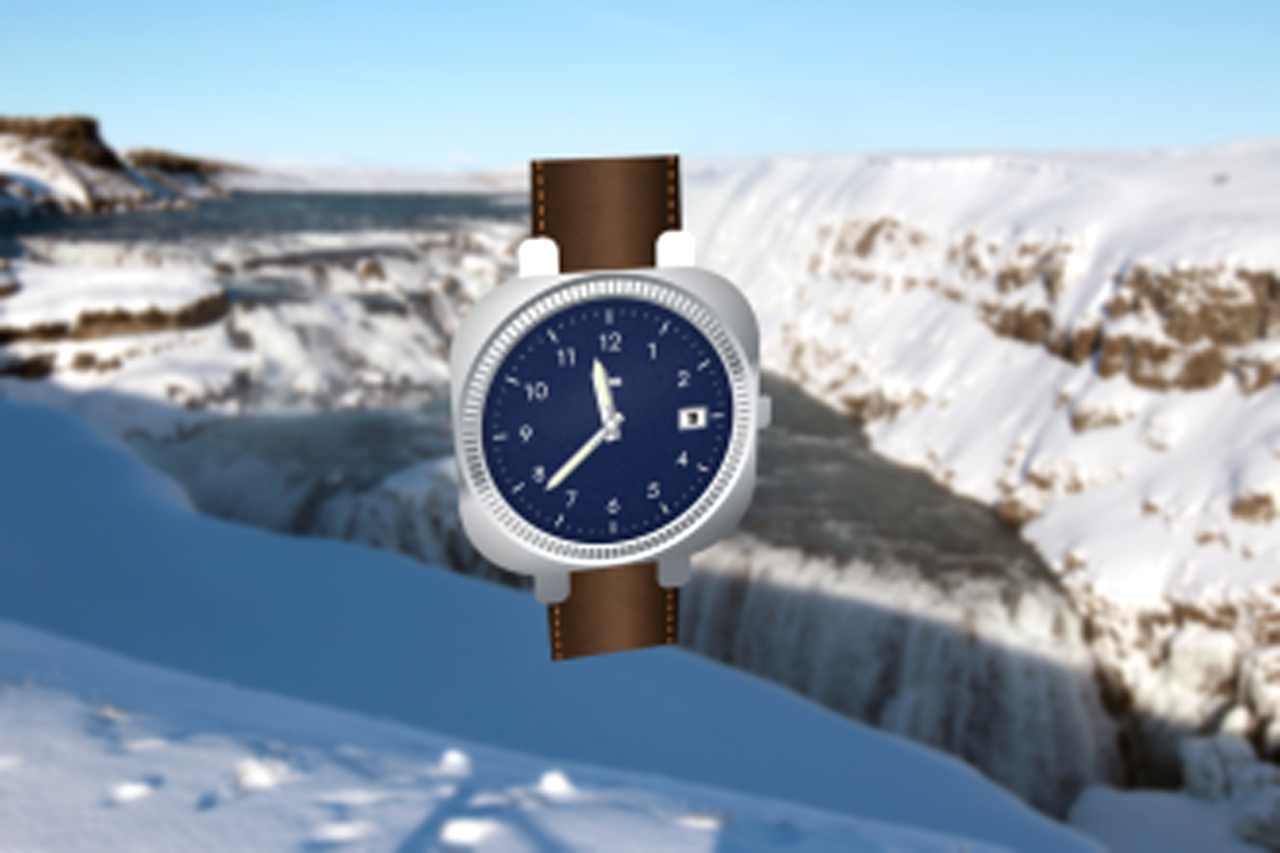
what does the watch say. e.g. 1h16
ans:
11h38
